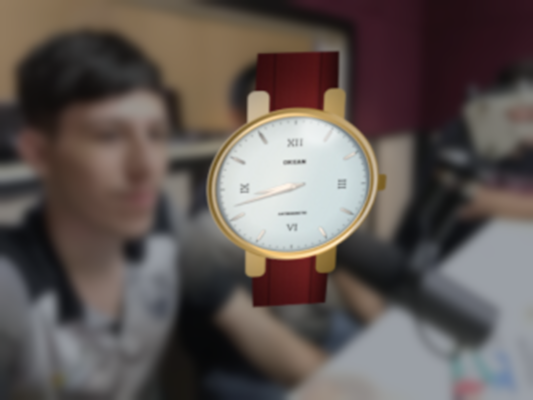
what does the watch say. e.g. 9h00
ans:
8h42
